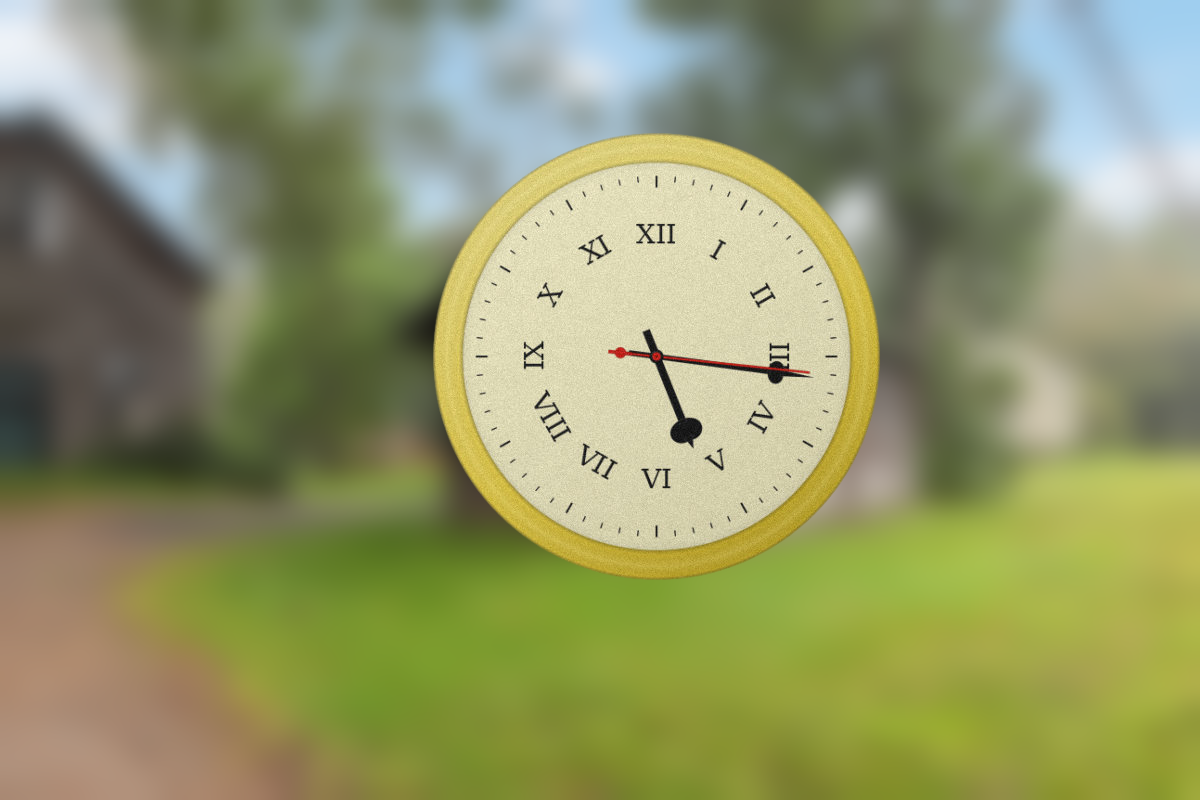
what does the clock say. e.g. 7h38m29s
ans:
5h16m16s
